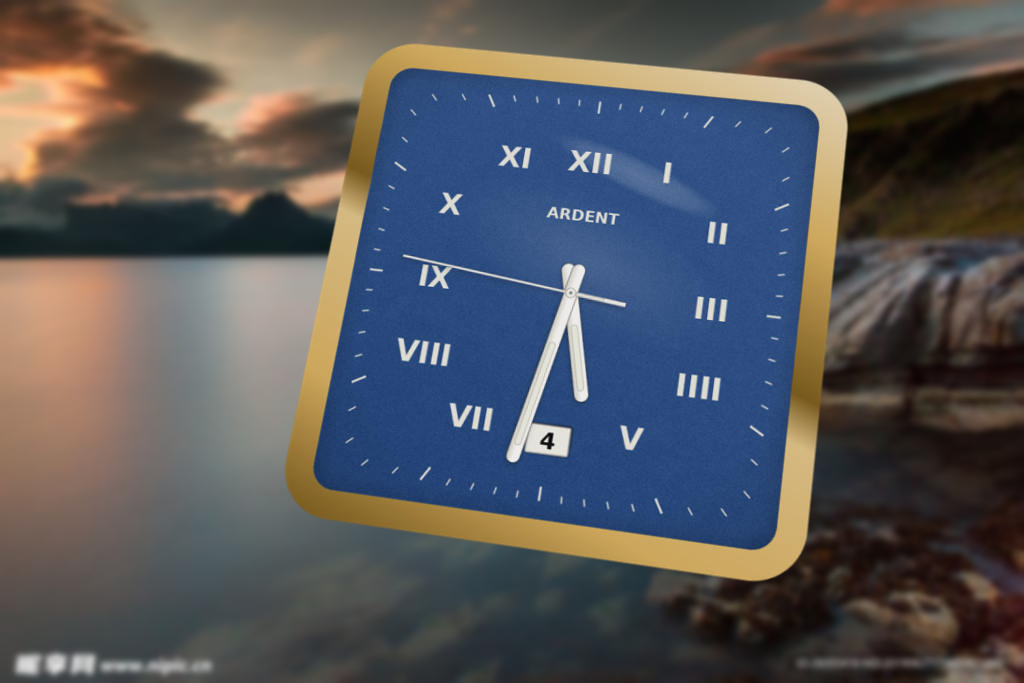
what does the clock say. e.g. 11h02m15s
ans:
5h31m46s
